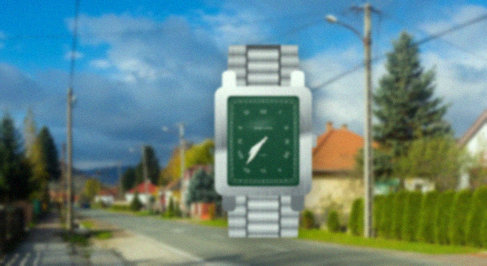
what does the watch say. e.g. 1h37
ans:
7h36
